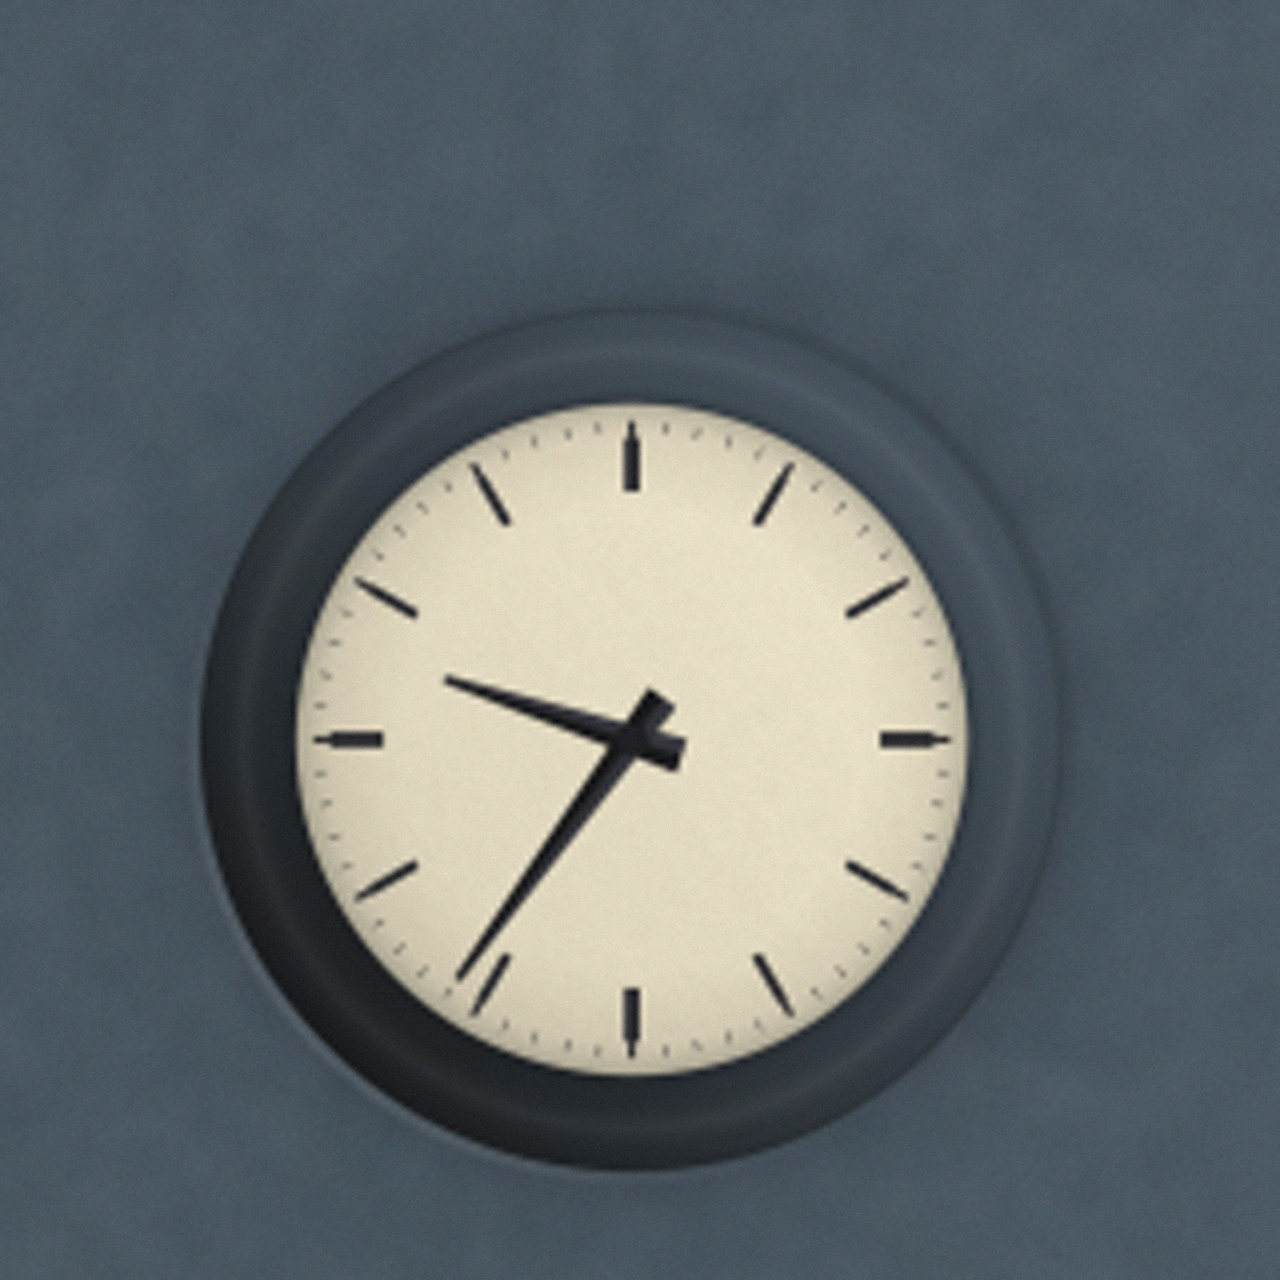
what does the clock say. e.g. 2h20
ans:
9h36
